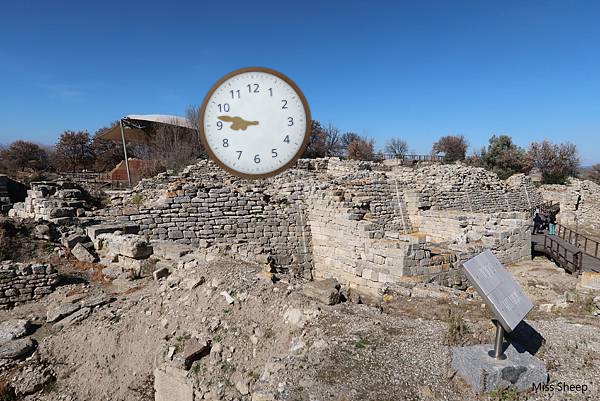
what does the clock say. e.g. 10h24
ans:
8h47
